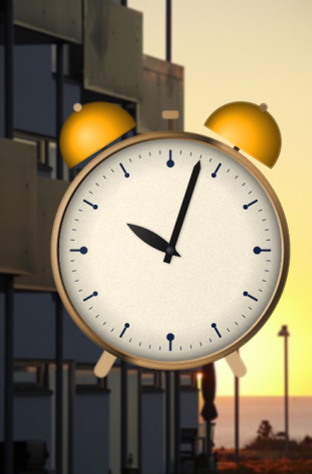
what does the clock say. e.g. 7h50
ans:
10h03
